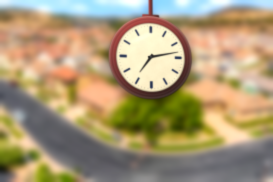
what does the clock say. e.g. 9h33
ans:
7h13
